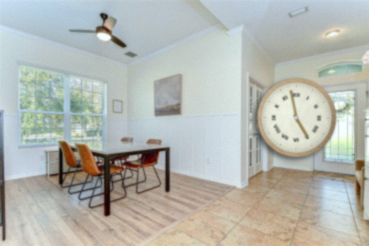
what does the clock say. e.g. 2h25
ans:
4h58
